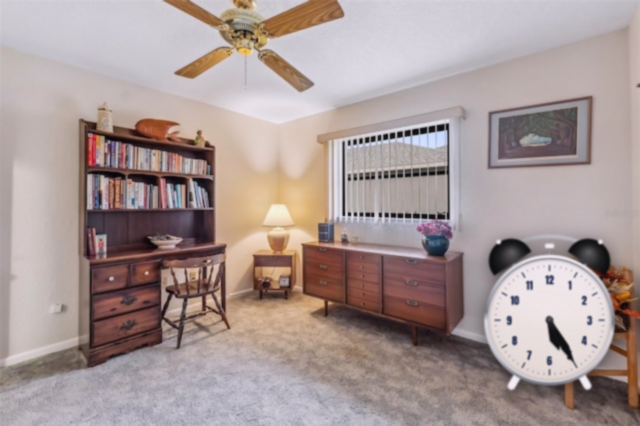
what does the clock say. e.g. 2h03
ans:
5h25
